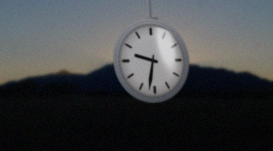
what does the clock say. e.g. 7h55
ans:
9h32
